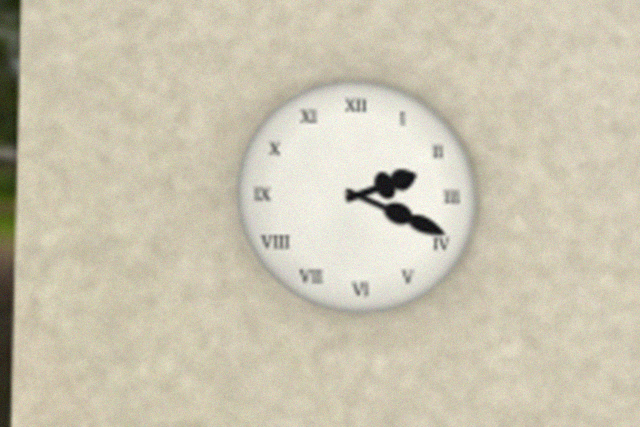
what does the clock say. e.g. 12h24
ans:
2h19
